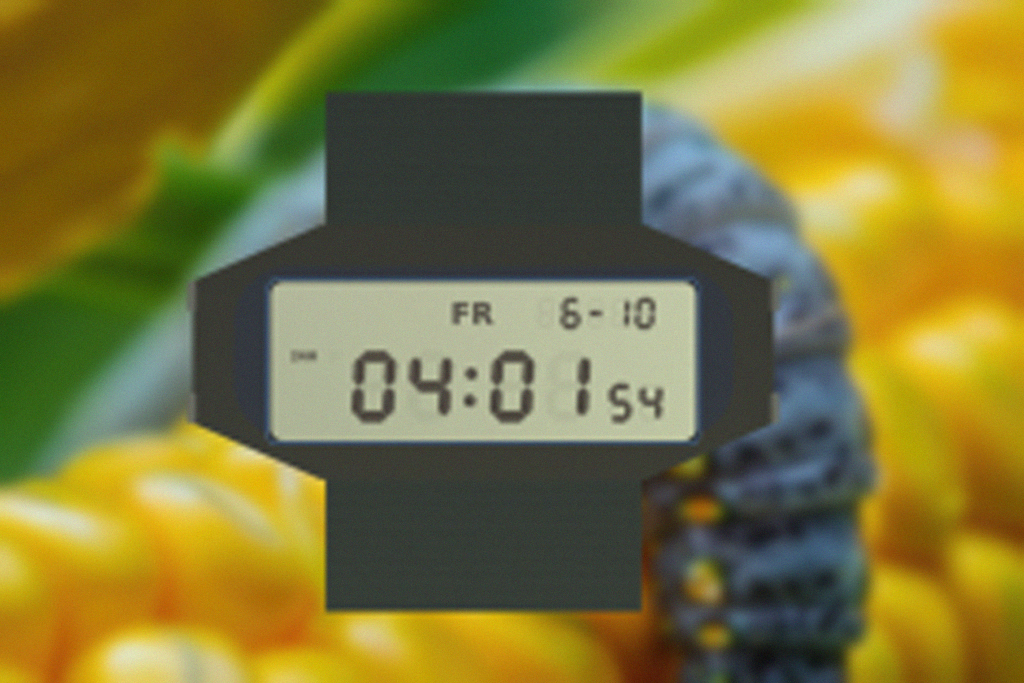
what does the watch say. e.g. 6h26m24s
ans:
4h01m54s
